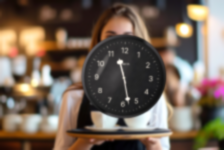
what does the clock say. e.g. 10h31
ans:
11h28
